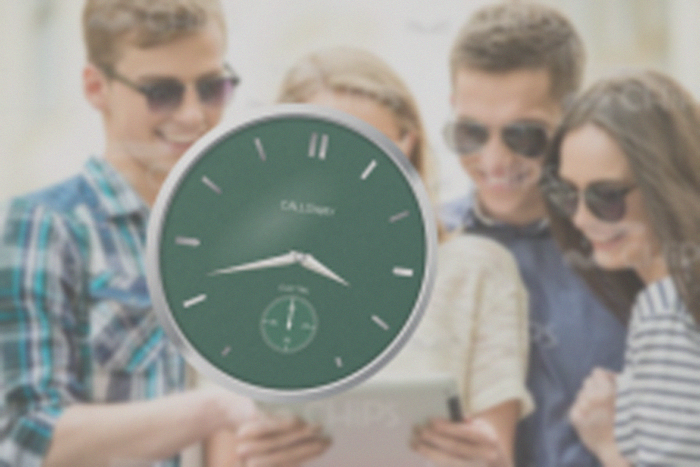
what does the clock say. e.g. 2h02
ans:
3h42
